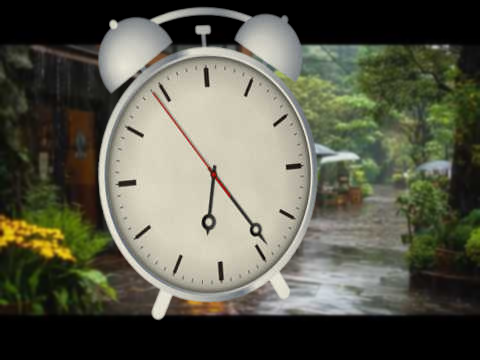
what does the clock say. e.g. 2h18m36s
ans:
6h23m54s
